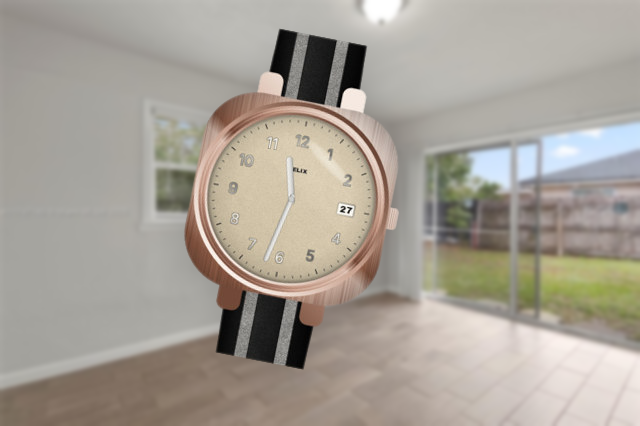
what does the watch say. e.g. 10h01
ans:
11h32
